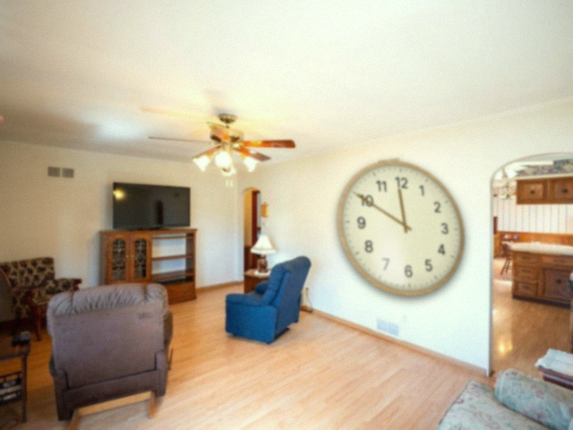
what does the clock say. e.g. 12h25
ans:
11h50
